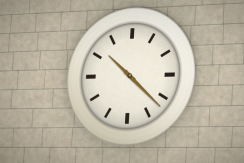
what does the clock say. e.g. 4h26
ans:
10h22
